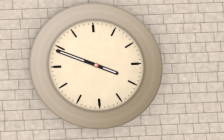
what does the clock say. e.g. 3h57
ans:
3h49
